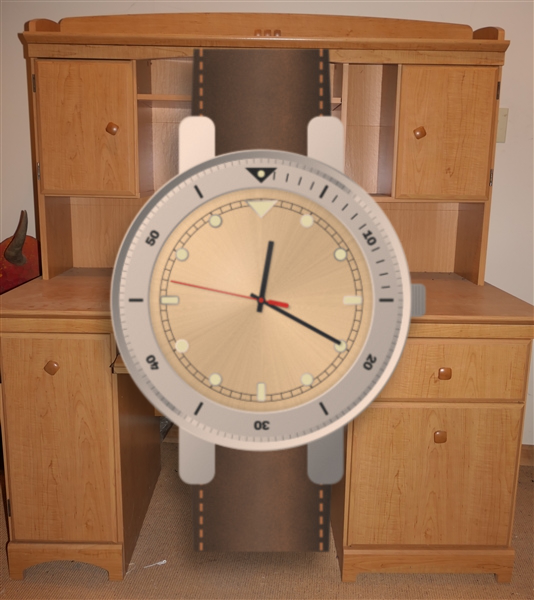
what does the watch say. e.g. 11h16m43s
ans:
12h19m47s
